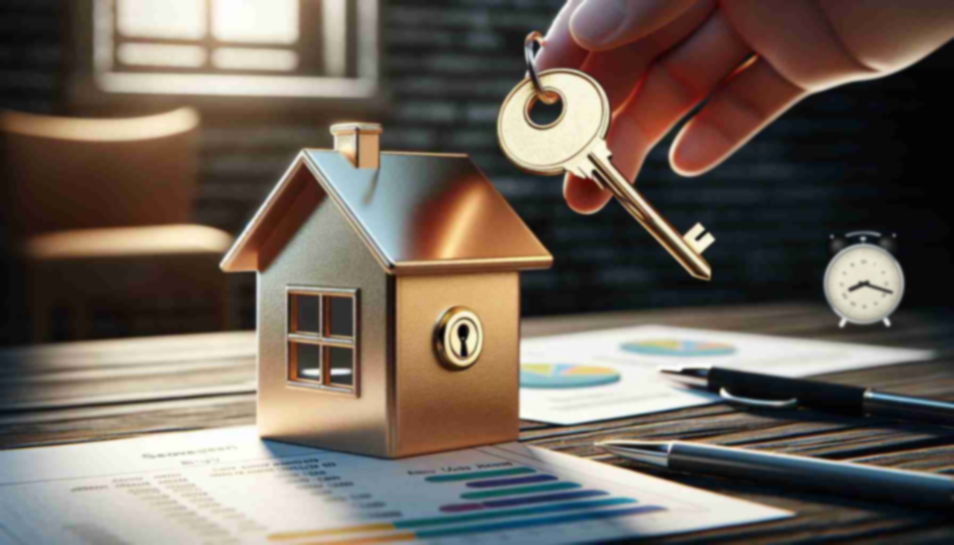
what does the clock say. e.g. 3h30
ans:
8h18
